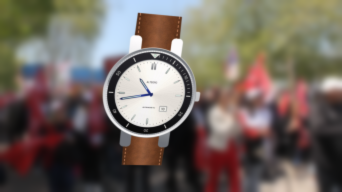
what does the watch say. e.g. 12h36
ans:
10h43
